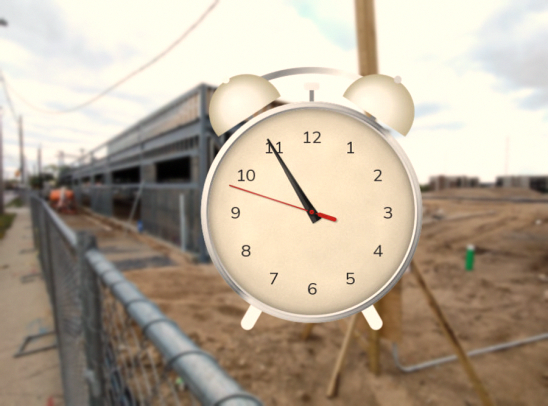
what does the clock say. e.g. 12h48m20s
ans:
10h54m48s
